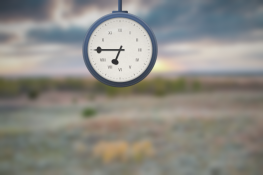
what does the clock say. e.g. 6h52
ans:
6h45
